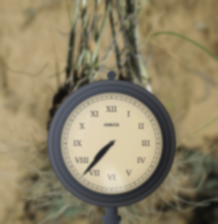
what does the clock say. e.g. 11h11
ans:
7h37
